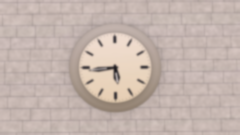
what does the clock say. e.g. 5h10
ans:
5h44
